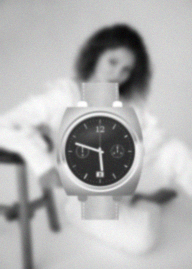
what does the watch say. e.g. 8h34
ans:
5h48
